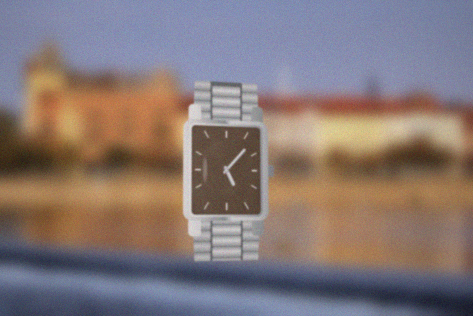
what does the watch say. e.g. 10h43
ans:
5h07
